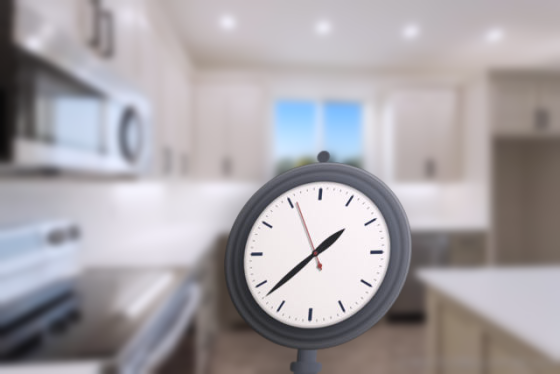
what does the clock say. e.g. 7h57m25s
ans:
1h37m56s
